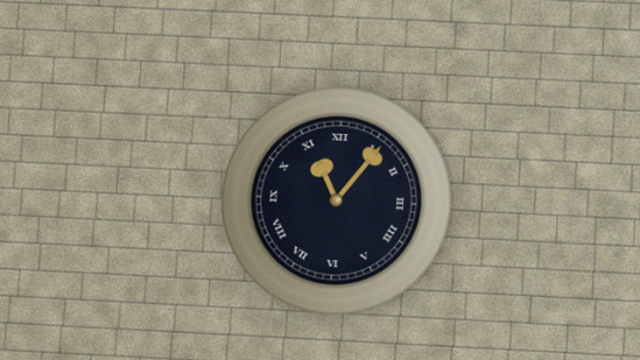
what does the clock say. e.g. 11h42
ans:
11h06
